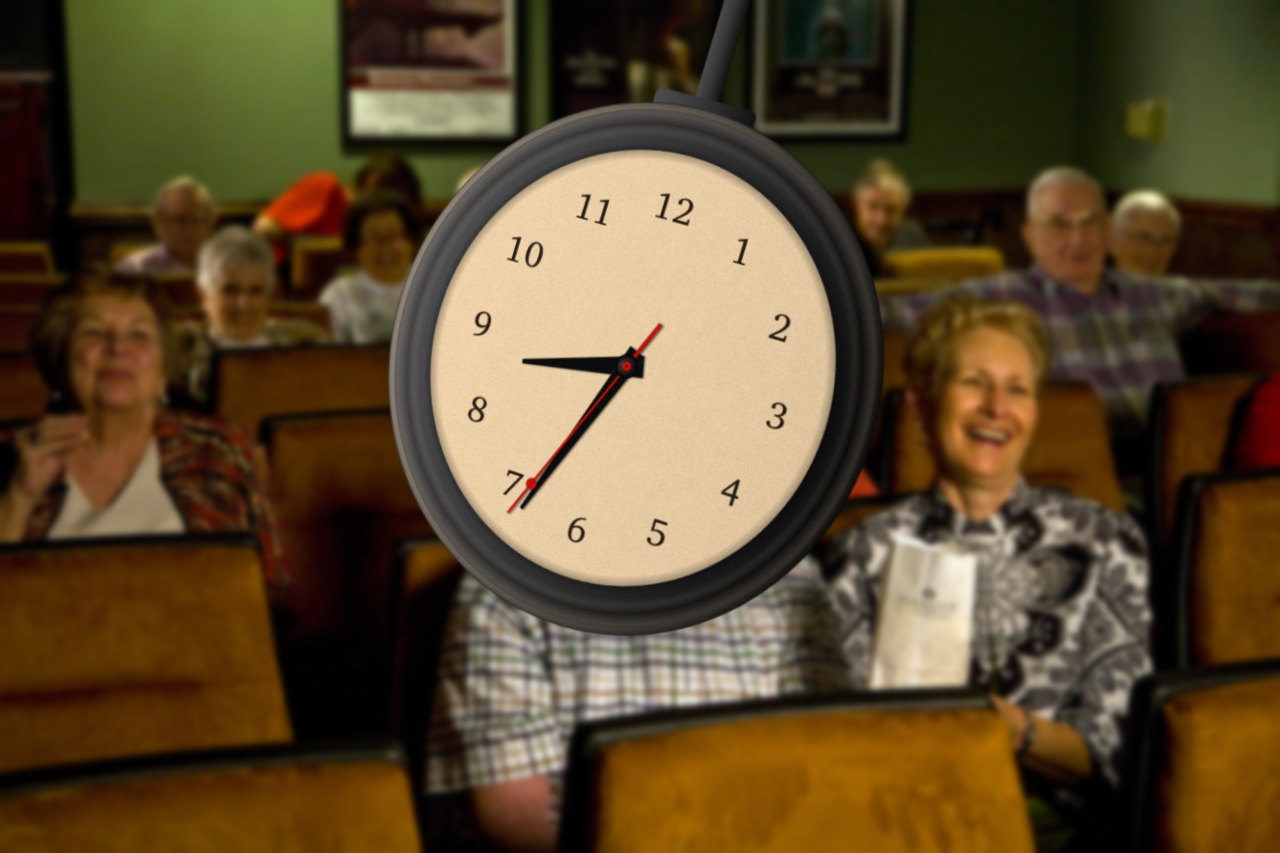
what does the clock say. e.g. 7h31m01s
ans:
8h33m34s
